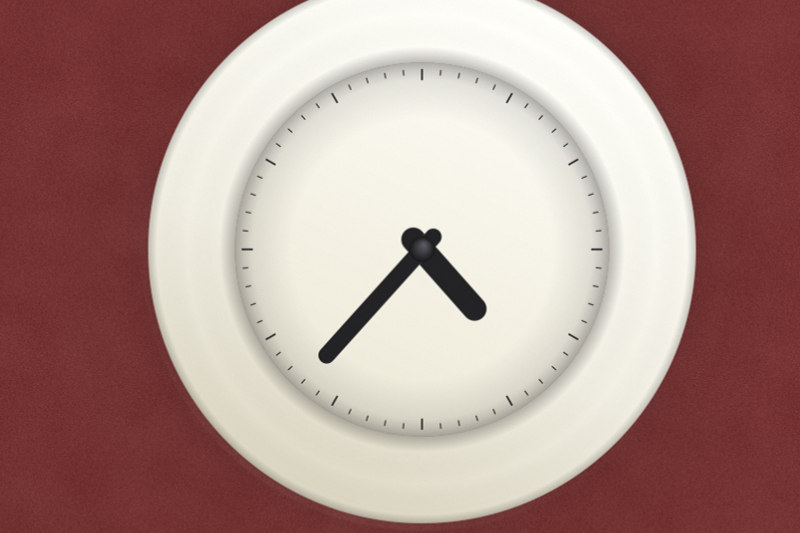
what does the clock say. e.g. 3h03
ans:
4h37
